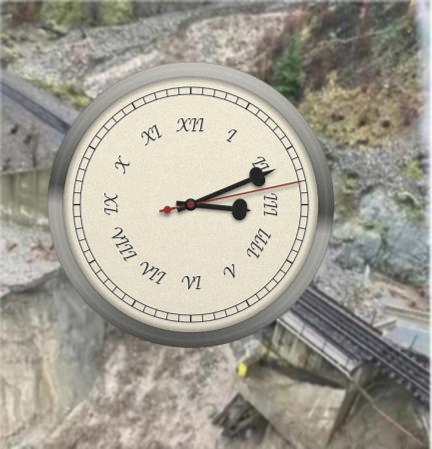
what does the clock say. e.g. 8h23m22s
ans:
3h11m13s
